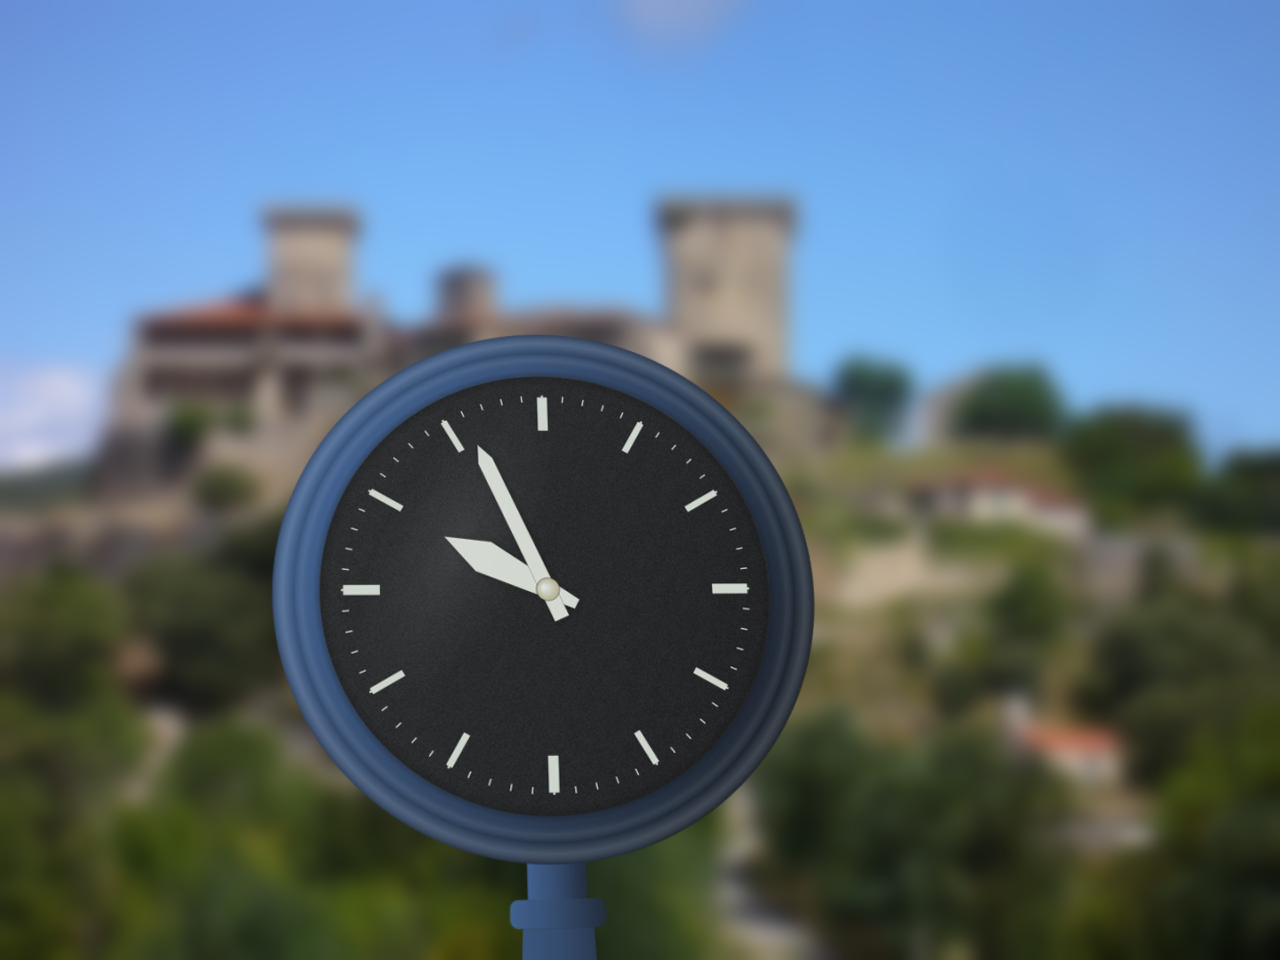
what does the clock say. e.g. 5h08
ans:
9h56
